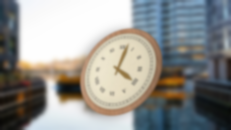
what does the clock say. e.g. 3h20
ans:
4h02
